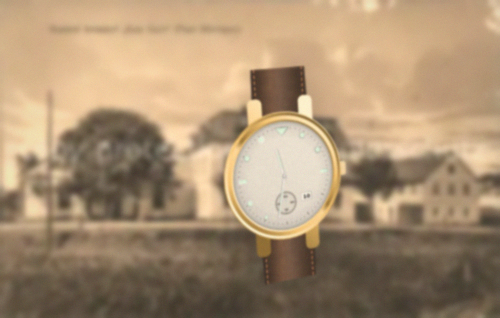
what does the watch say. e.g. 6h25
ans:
11h32
